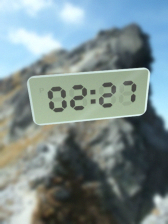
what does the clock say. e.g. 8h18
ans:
2h27
